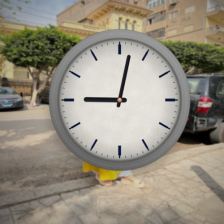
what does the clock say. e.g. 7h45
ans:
9h02
